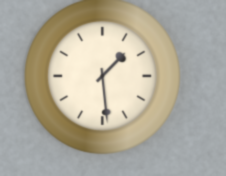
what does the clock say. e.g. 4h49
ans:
1h29
